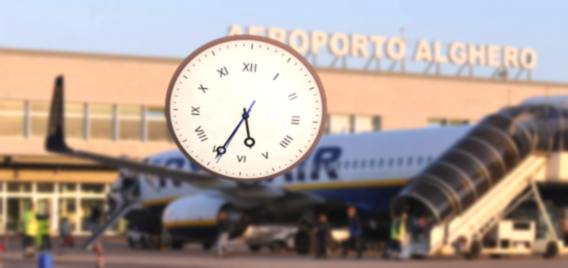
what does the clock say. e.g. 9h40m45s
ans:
5h34m34s
